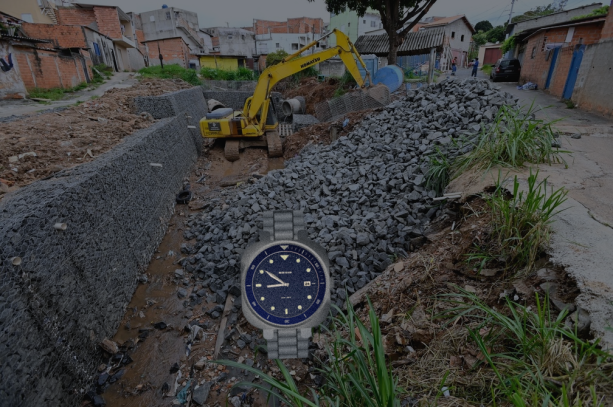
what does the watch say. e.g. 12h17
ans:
8h51
